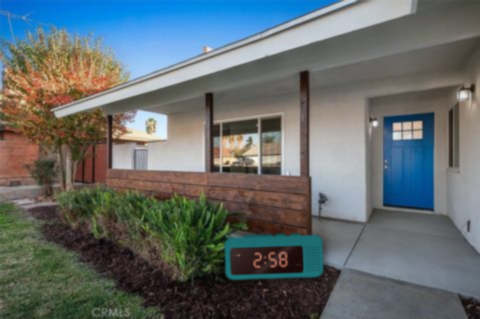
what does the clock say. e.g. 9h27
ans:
2h58
